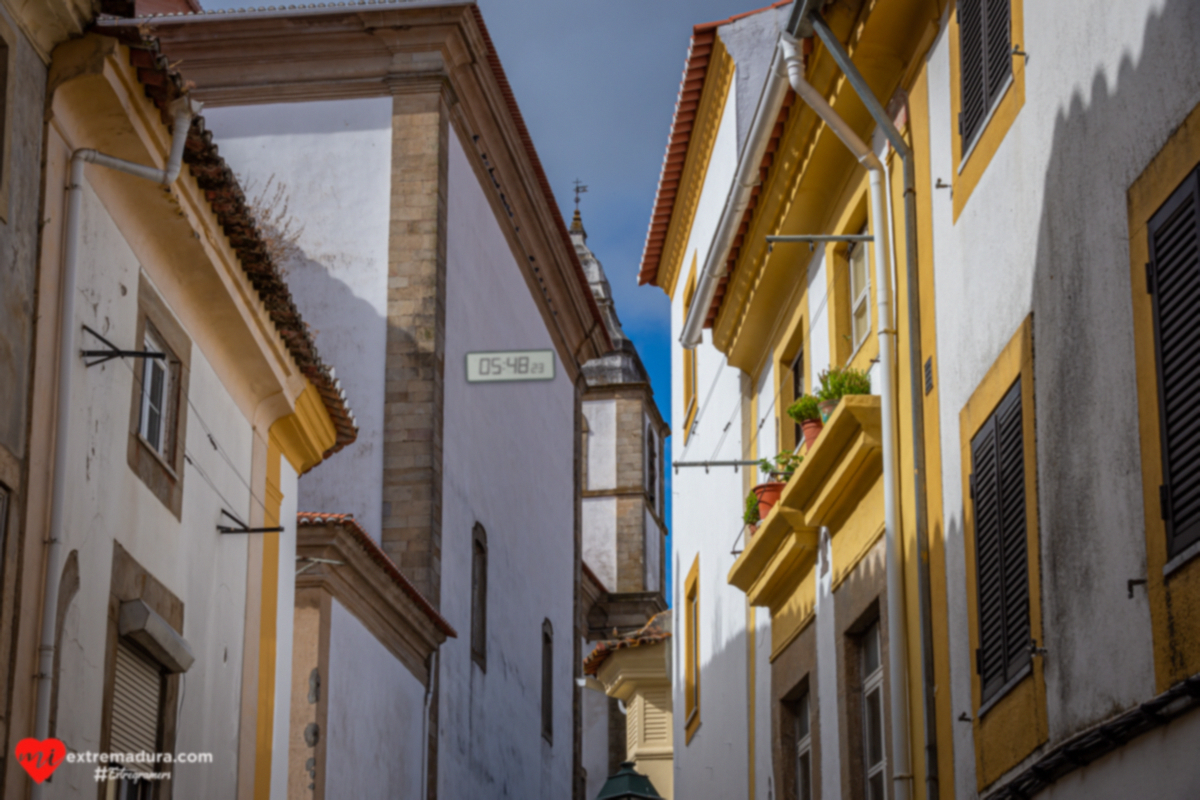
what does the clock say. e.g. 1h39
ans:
5h48
